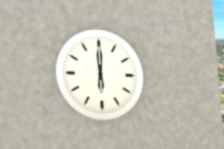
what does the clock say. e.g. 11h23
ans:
6h00
